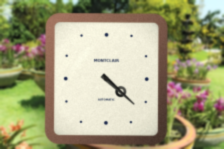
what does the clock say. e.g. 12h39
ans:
4h22
